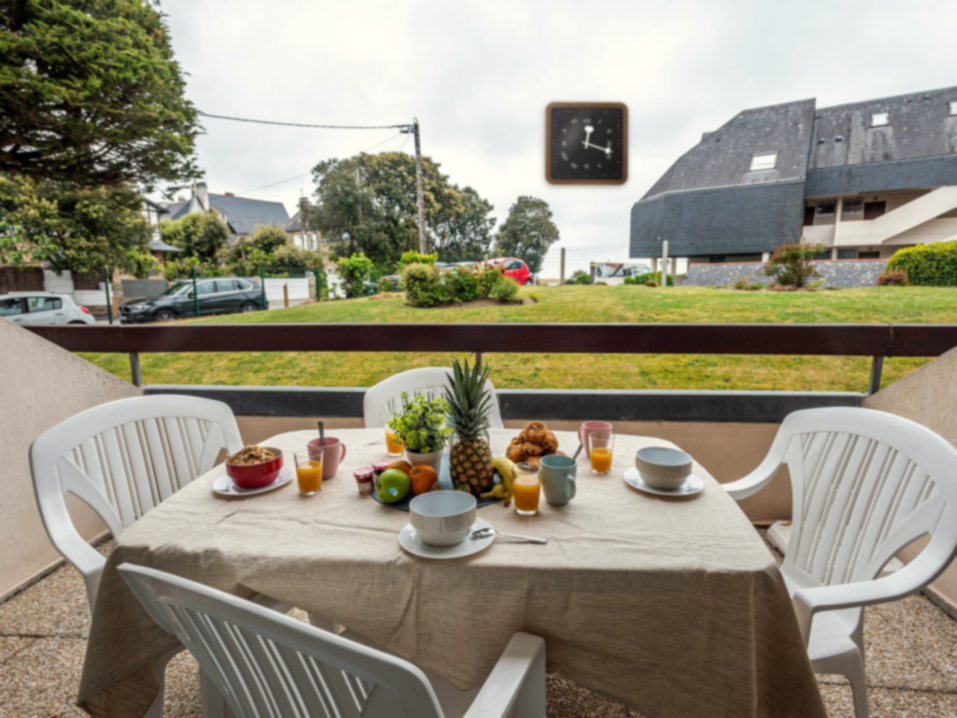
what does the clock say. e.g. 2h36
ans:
12h18
